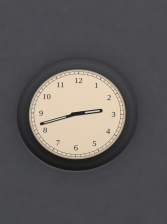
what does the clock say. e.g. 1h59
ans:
2h42
